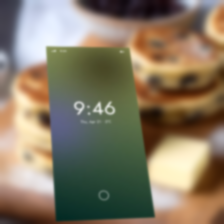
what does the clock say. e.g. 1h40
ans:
9h46
